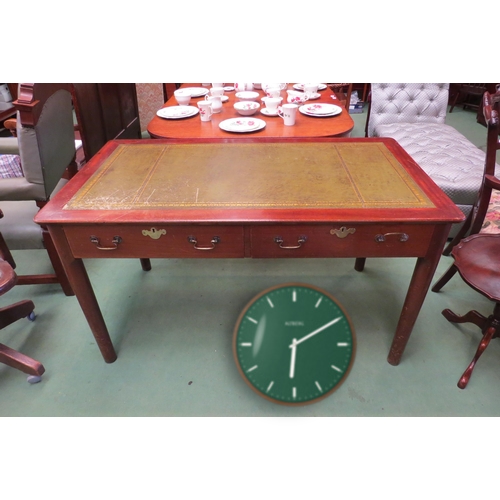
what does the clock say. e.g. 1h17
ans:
6h10
